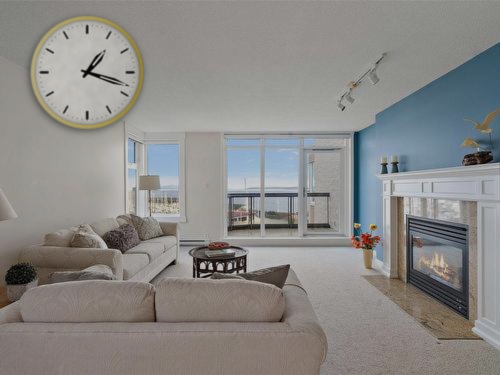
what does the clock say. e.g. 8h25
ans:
1h18
